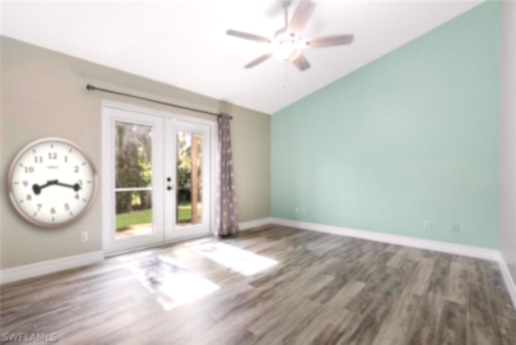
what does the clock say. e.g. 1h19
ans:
8h17
